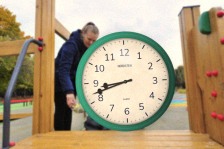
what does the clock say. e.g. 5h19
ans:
8h42
